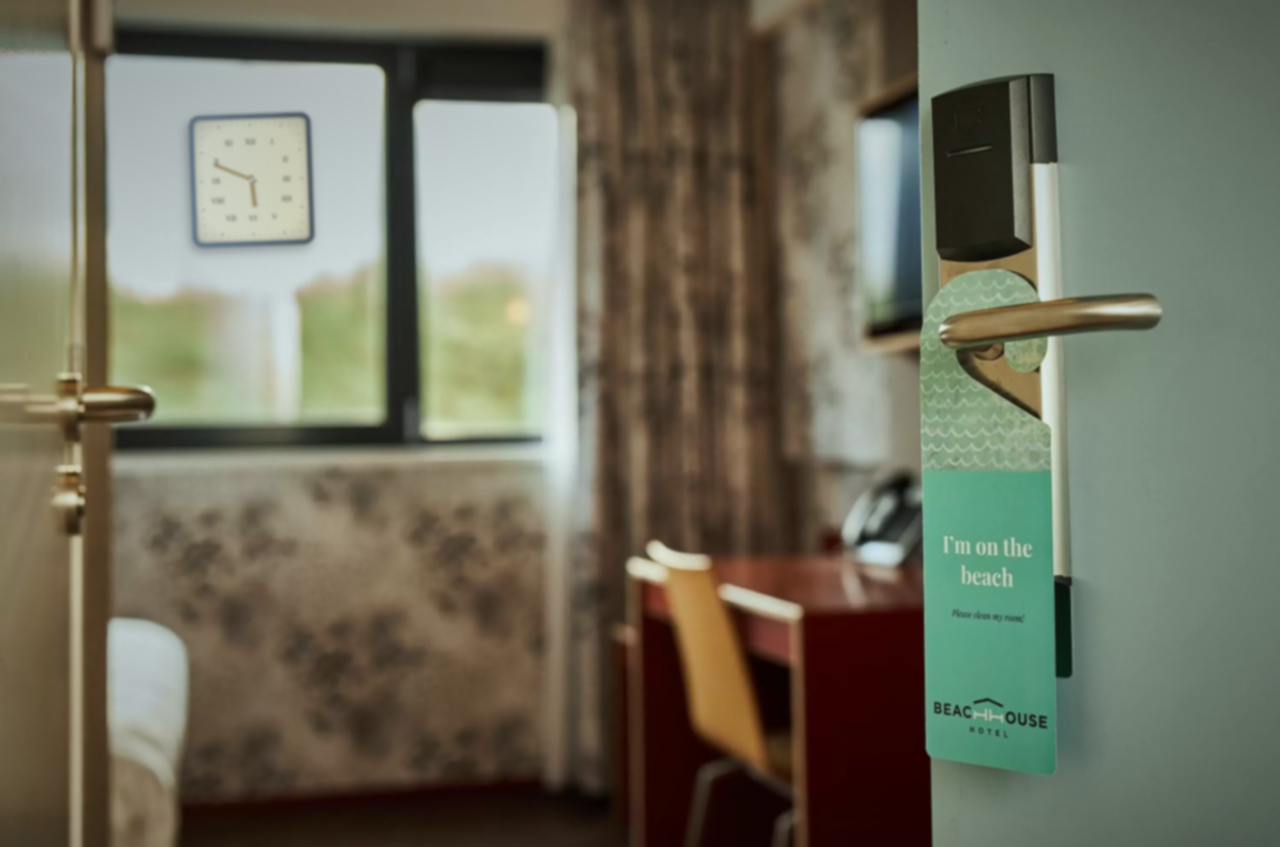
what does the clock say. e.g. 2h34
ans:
5h49
